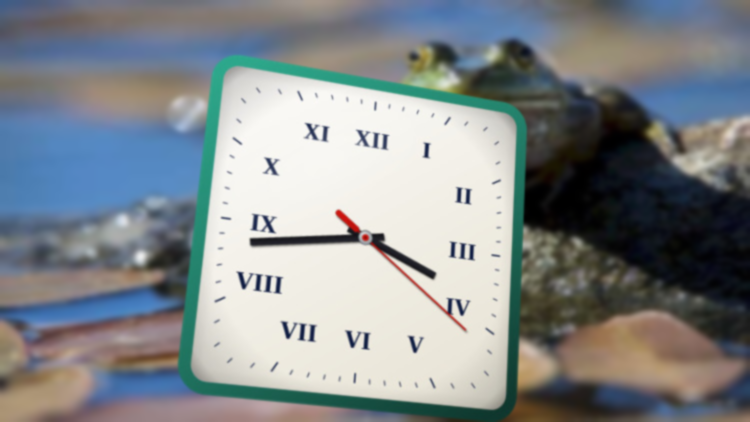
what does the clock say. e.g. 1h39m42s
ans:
3h43m21s
